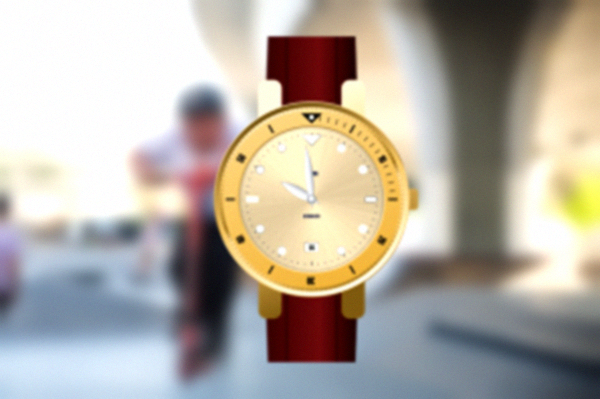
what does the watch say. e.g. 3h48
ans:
9h59
